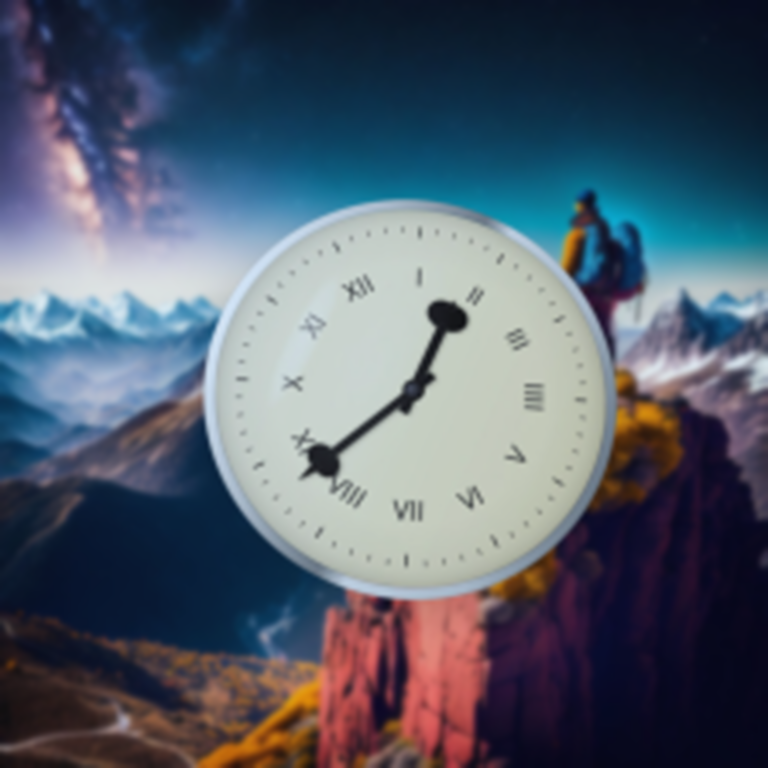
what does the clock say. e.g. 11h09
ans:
1h43
